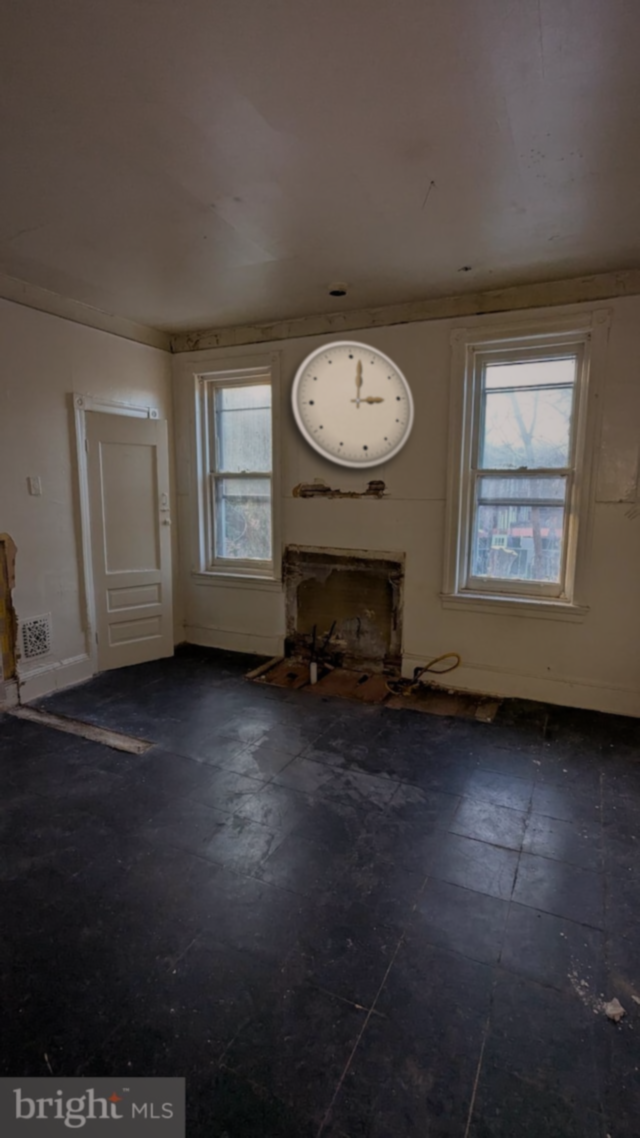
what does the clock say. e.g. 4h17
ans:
3h02
